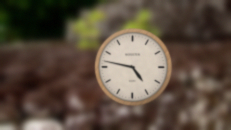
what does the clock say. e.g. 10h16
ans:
4h47
